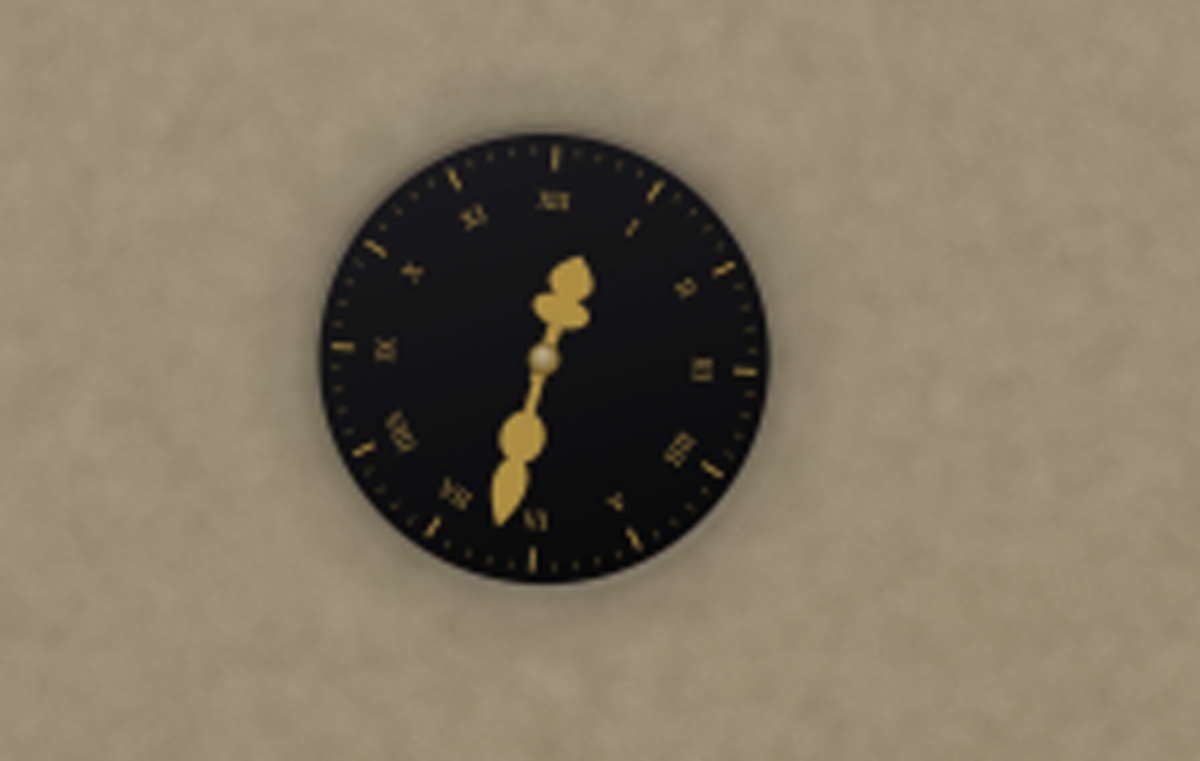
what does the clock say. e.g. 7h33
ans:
12h32
